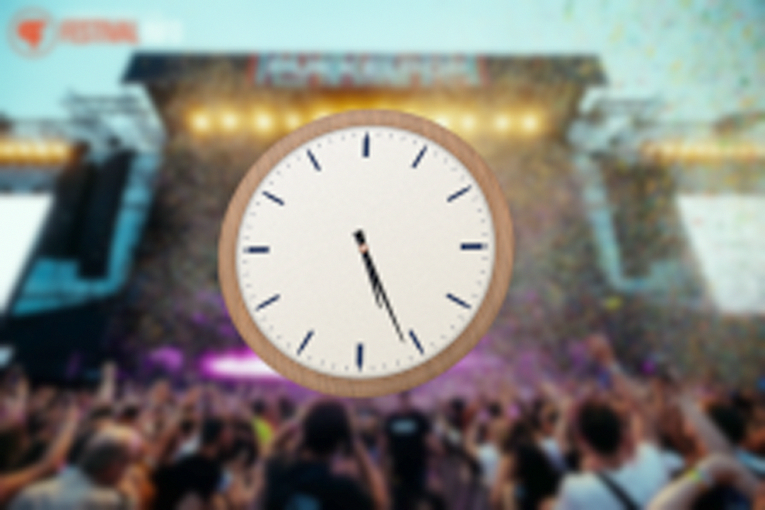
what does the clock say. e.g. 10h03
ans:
5h26
